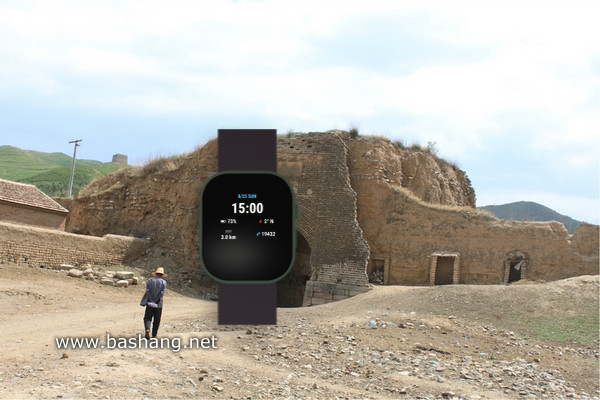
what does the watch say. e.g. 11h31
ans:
15h00
